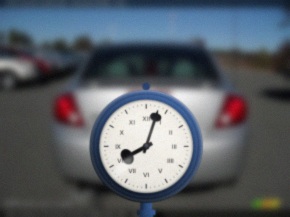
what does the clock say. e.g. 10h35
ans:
8h03
